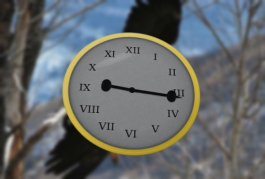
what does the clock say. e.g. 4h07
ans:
9h16
